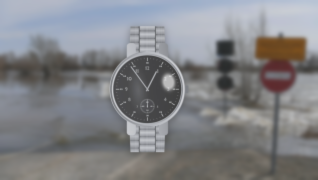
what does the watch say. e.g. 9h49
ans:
12h54
